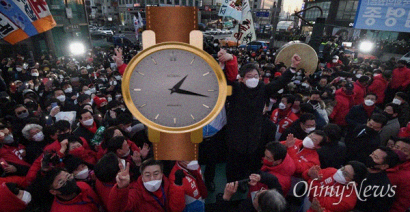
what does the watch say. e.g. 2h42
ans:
1h17
